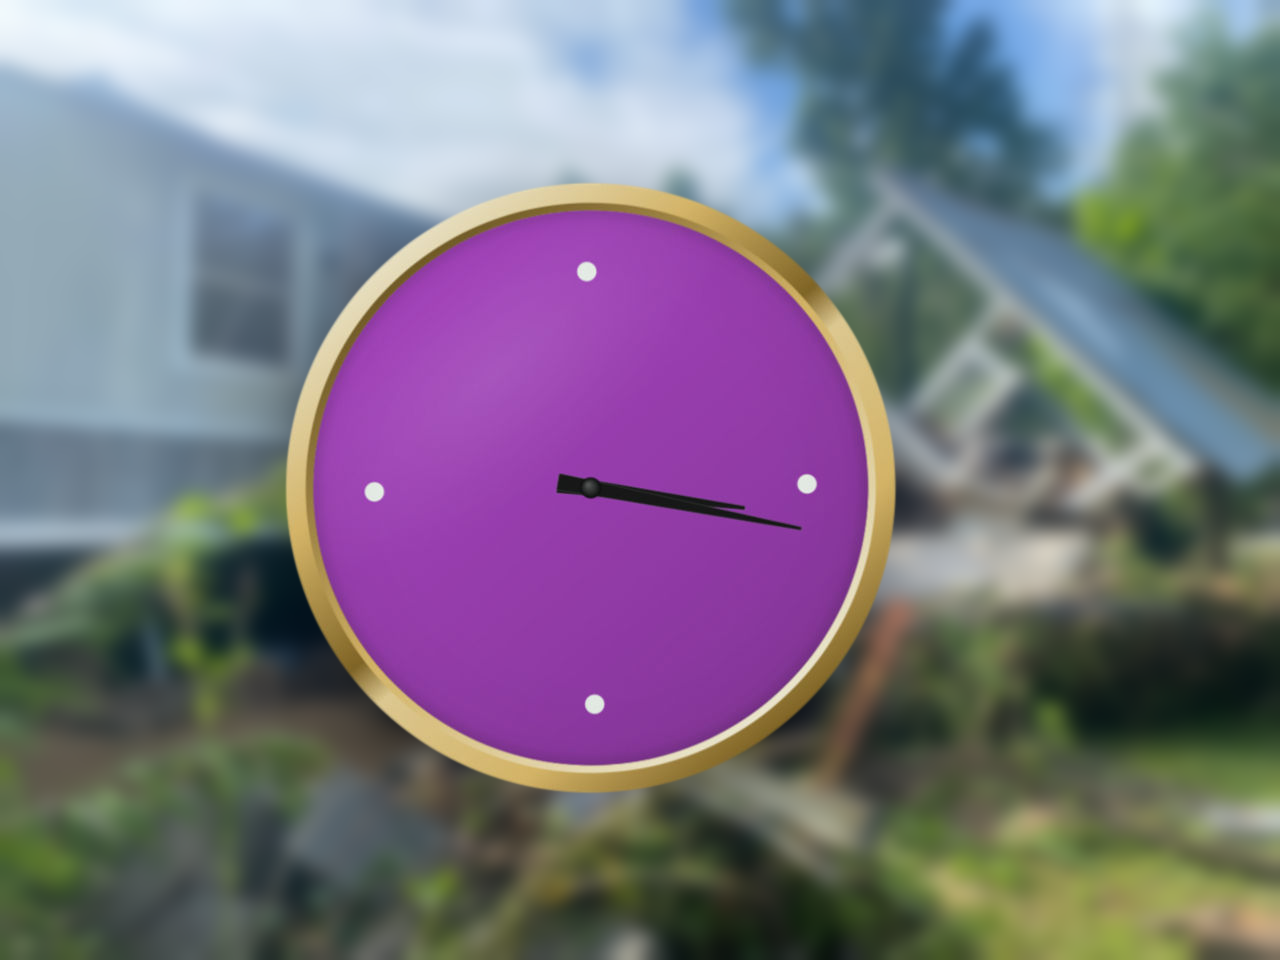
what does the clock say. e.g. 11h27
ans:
3h17
